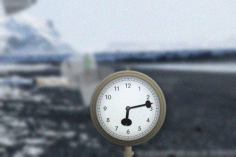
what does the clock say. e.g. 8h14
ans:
6h13
